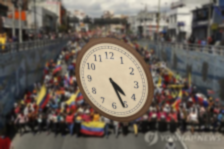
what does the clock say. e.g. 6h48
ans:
4h26
